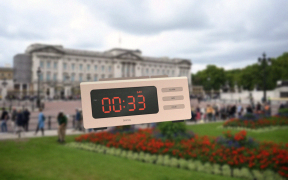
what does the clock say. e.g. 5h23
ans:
0h33
